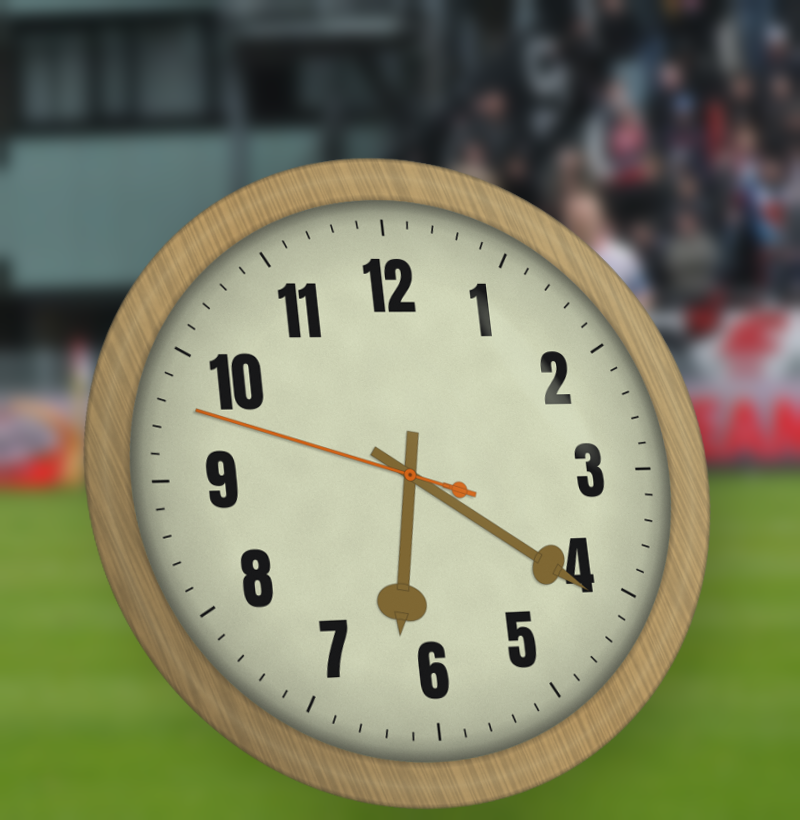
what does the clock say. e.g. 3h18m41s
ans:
6h20m48s
